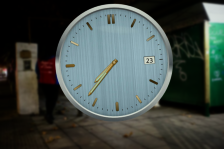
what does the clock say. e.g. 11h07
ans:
7h37
